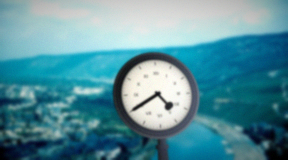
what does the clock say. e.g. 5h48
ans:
4h40
